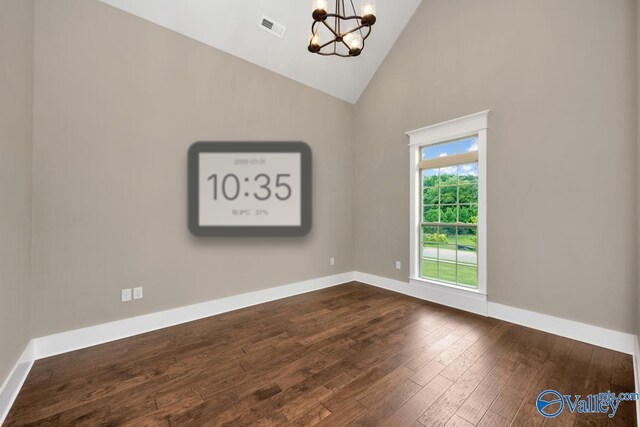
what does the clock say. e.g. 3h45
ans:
10h35
